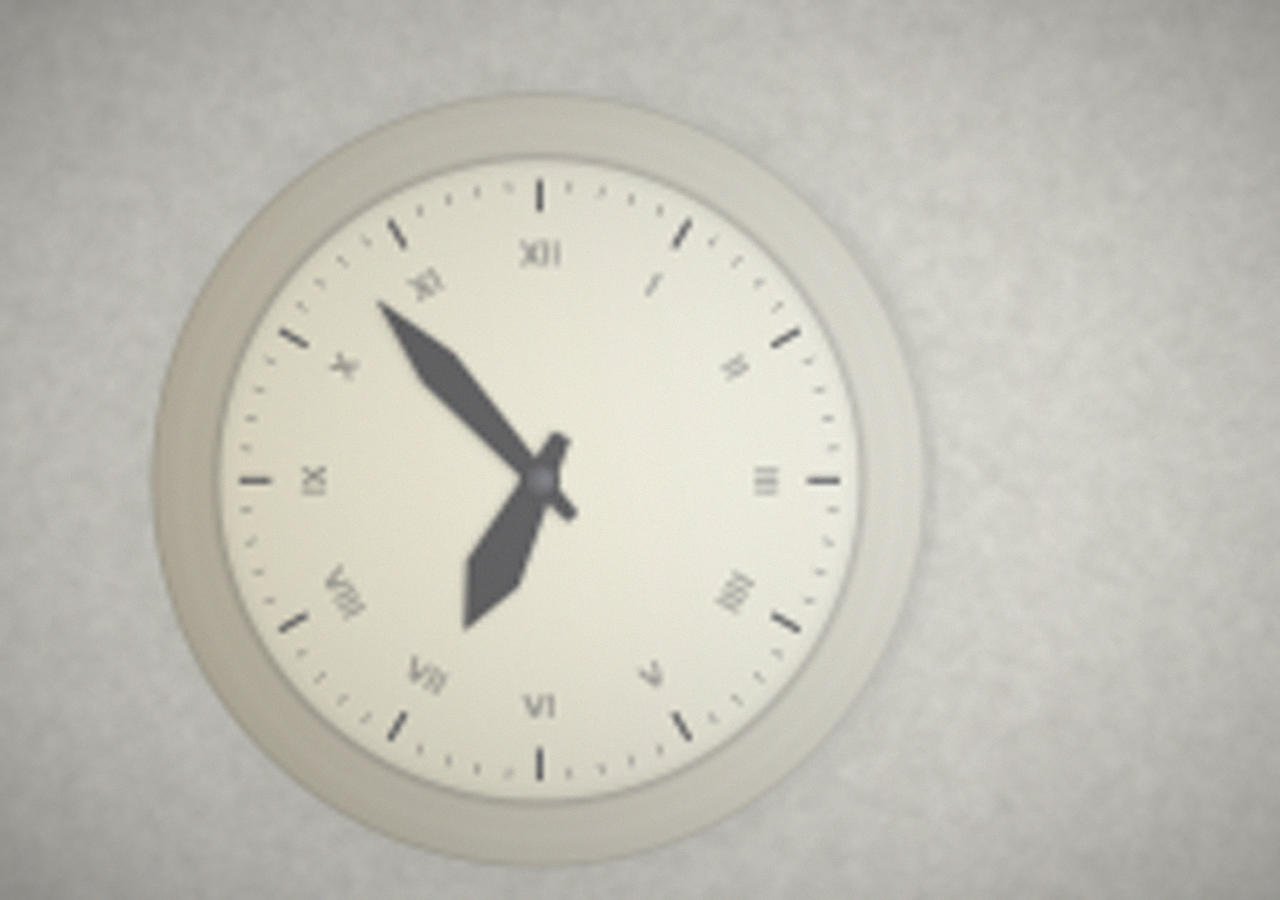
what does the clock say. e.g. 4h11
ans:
6h53
